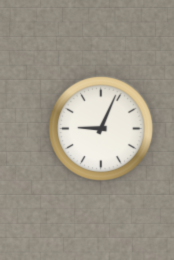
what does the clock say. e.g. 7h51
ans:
9h04
